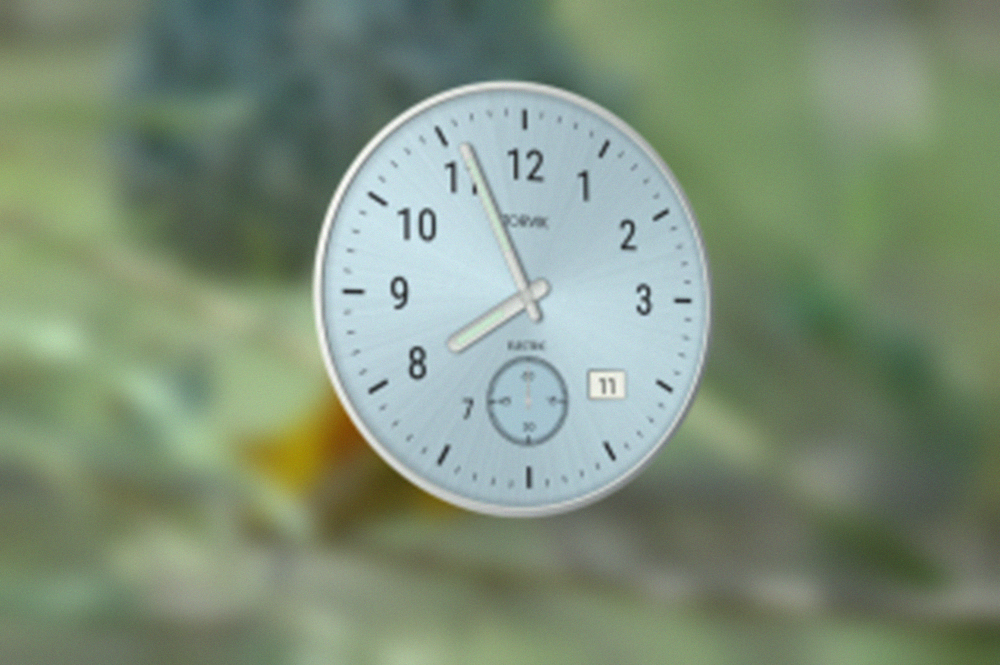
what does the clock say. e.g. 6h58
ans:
7h56
